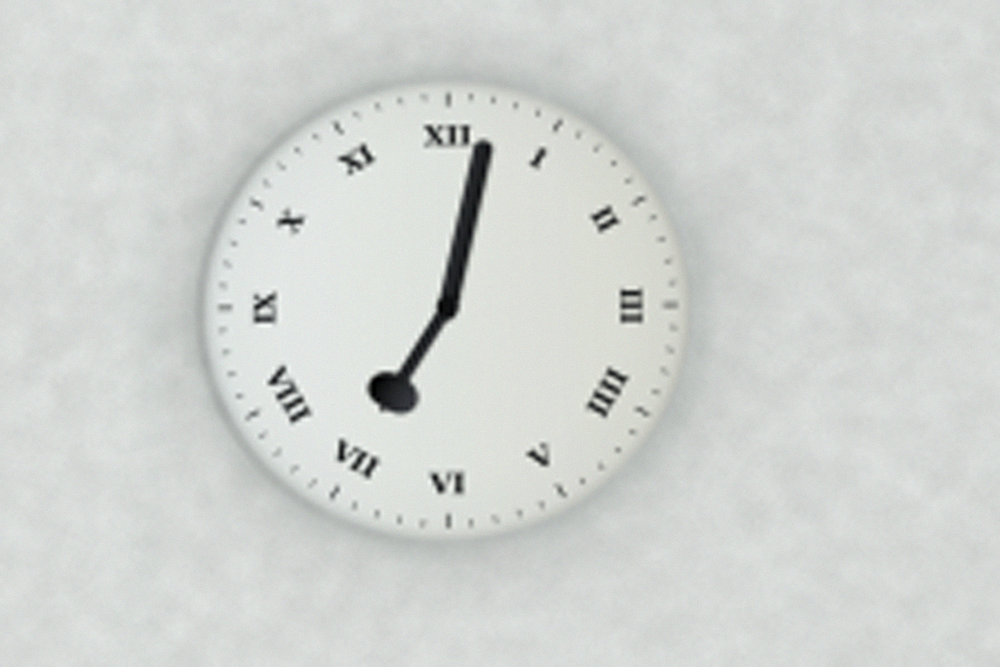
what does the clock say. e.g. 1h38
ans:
7h02
